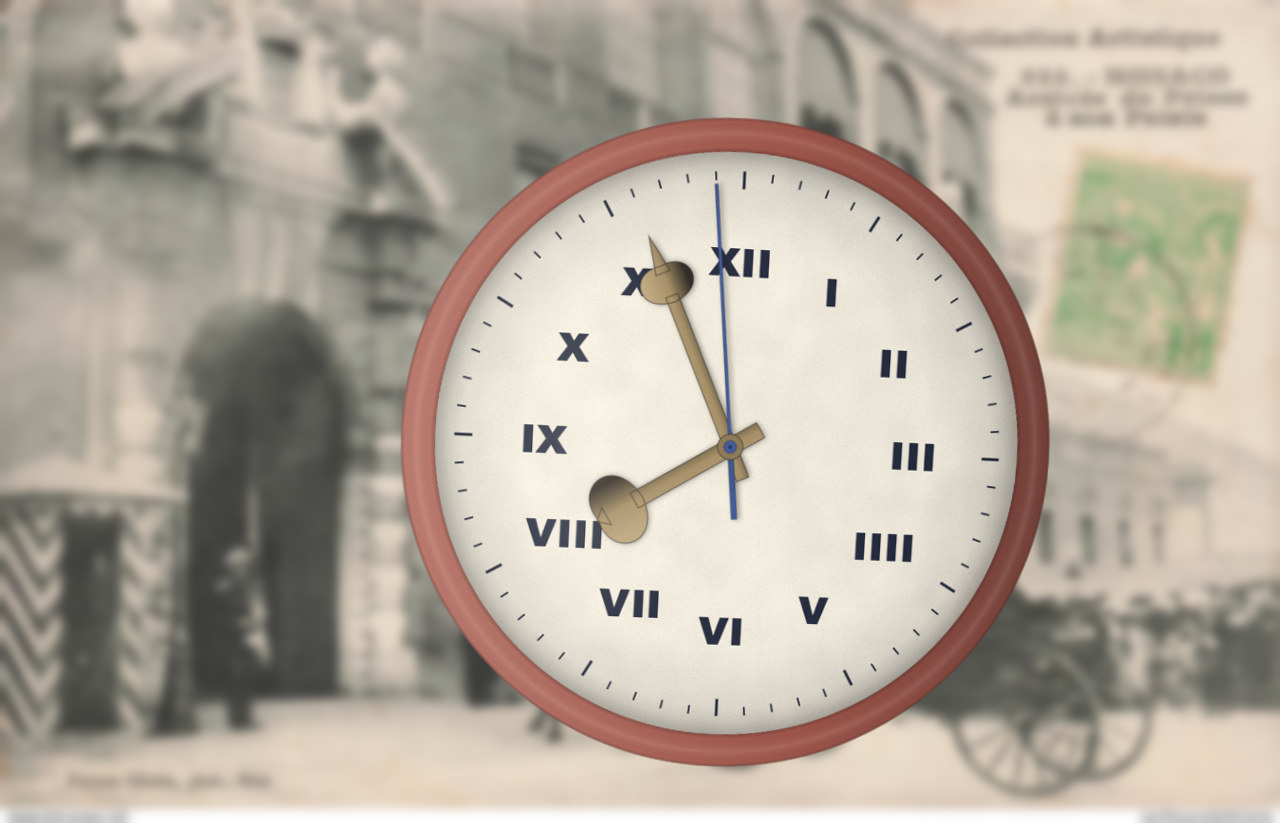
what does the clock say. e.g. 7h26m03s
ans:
7h55m59s
